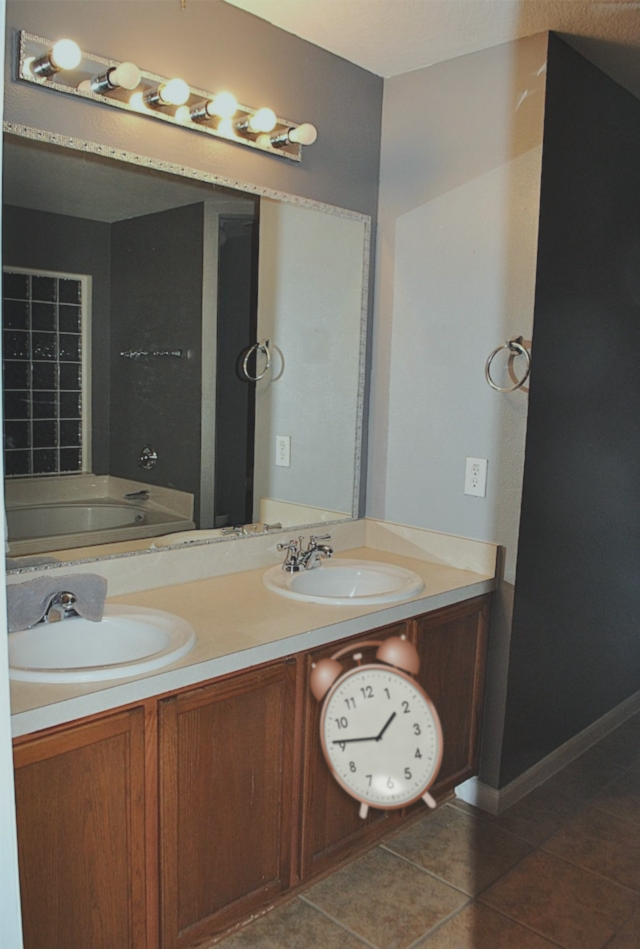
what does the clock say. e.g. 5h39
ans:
1h46
